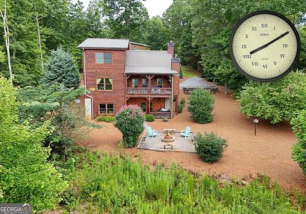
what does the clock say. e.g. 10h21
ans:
8h10
